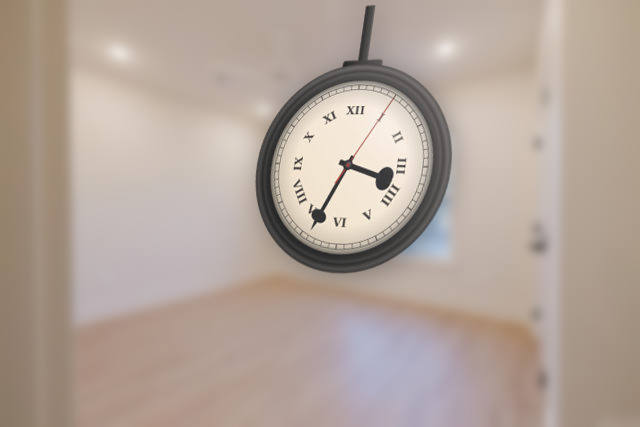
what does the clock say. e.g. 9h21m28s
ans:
3h34m05s
